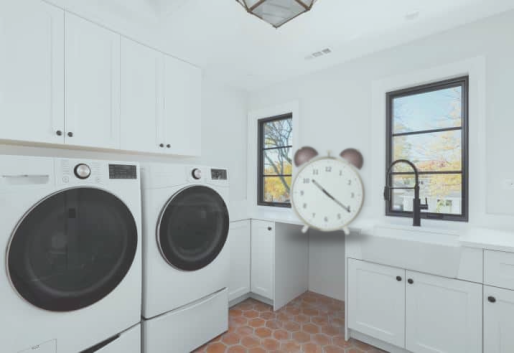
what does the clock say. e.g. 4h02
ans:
10h21
